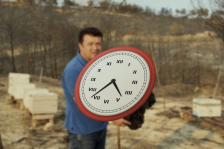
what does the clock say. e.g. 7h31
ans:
4h37
